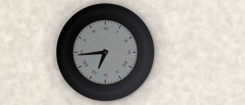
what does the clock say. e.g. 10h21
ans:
6h44
